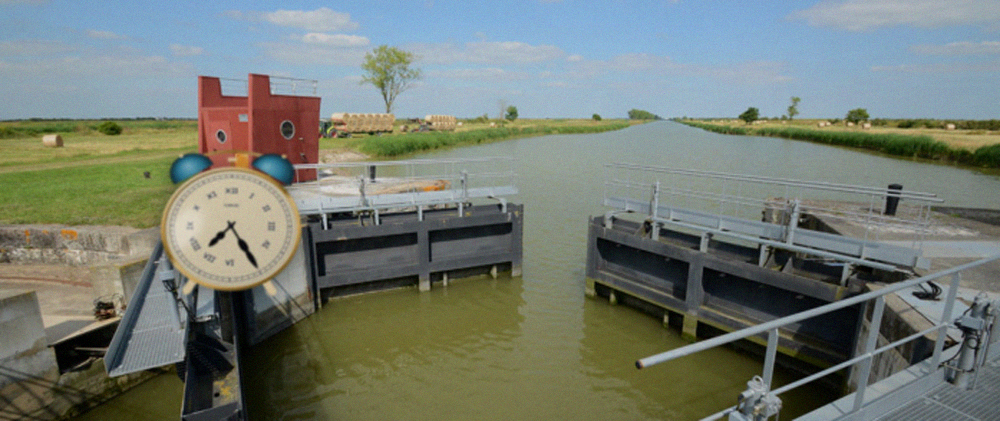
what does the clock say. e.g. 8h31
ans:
7h25
